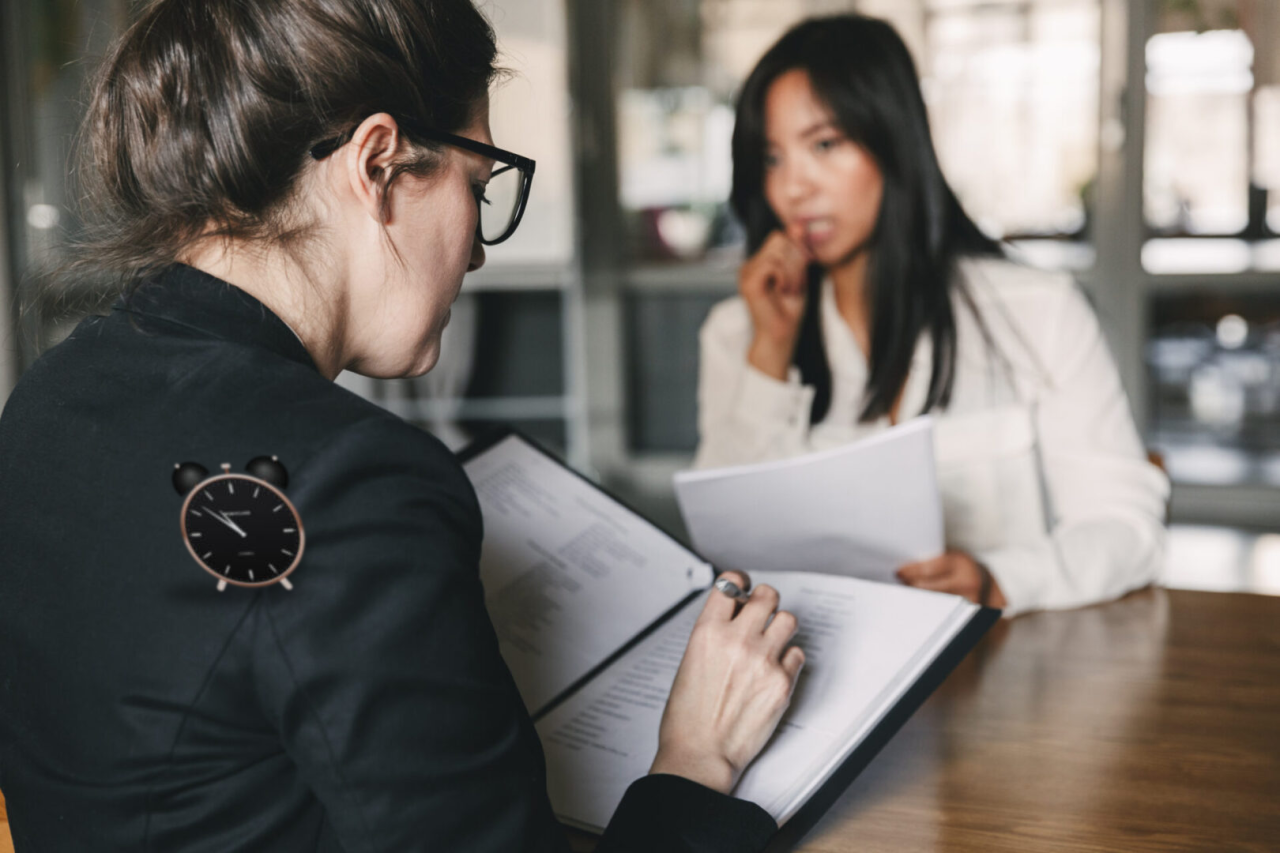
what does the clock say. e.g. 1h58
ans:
10h52
